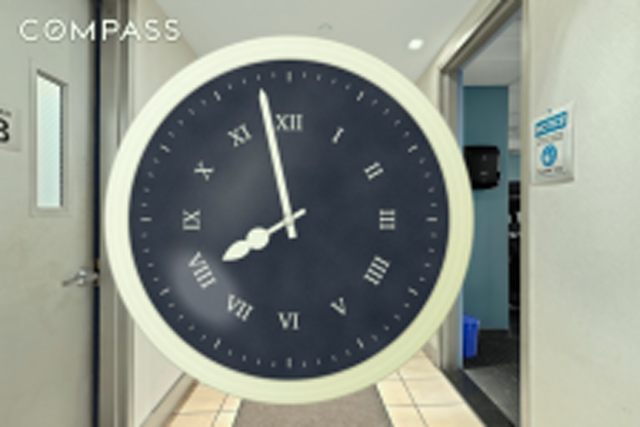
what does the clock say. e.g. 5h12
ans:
7h58
